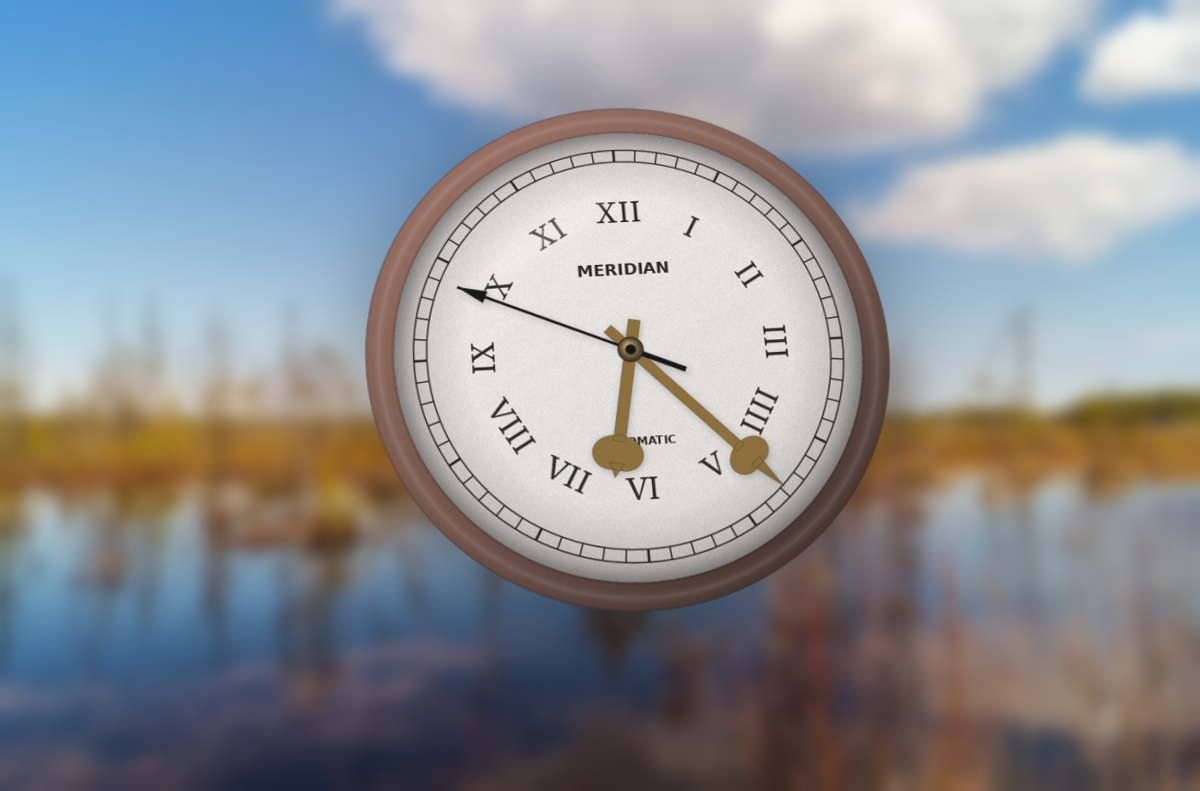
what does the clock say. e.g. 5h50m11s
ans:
6h22m49s
